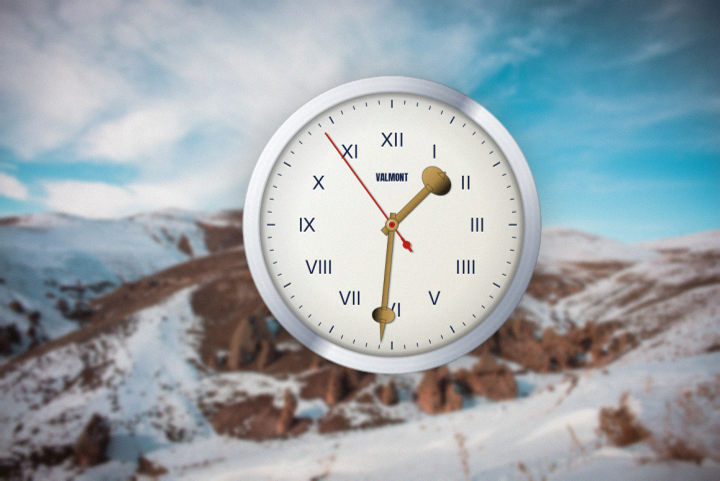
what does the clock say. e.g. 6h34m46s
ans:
1h30m54s
